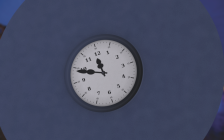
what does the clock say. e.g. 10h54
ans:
11h49
